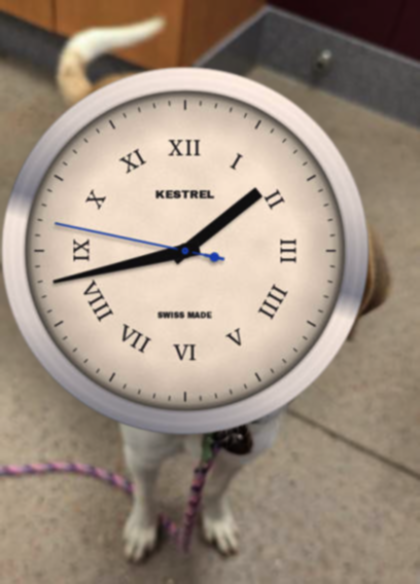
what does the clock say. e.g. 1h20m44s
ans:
1h42m47s
